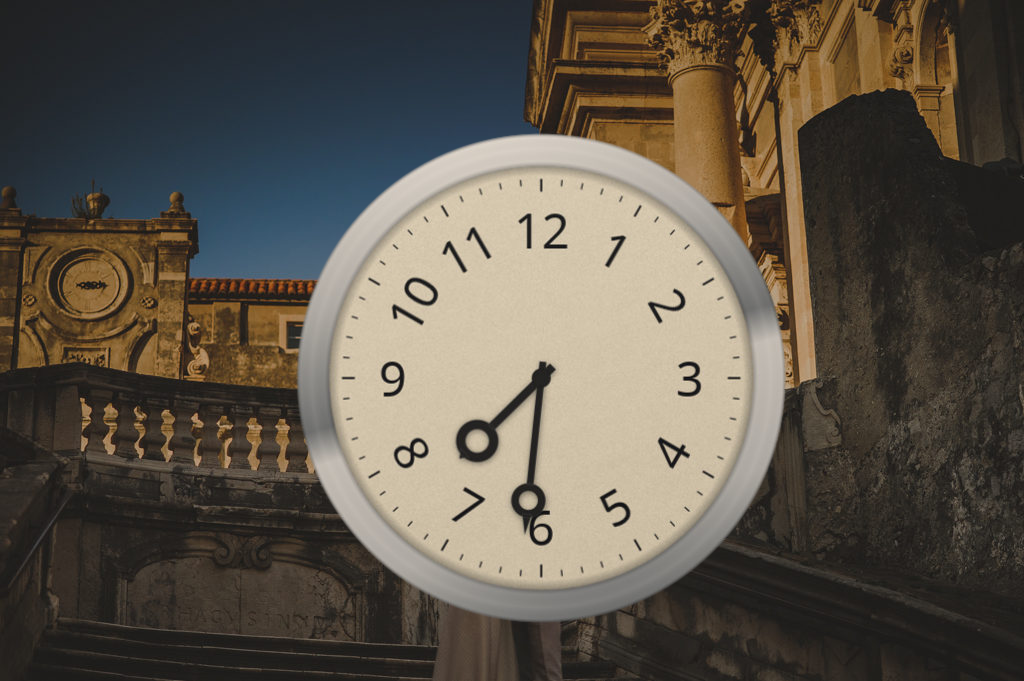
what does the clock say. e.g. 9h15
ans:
7h31
